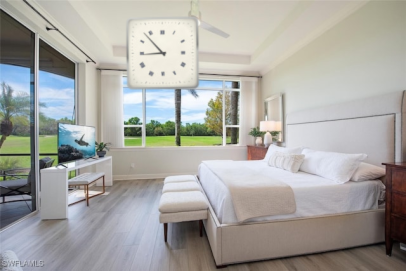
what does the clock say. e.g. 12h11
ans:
8h53
